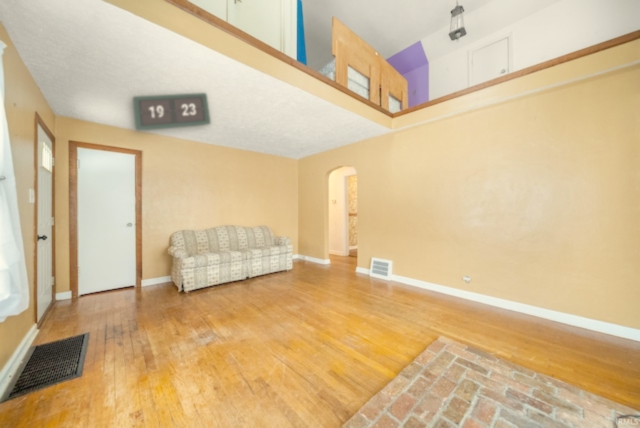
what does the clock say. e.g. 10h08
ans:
19h23
